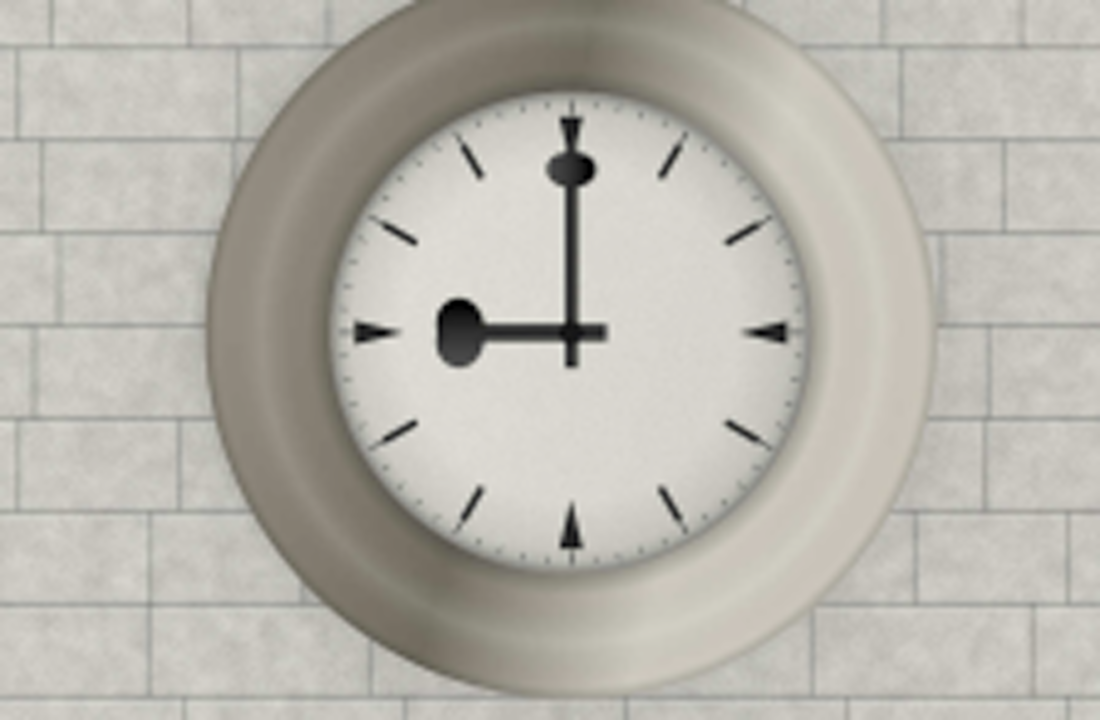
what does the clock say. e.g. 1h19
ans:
9h00
